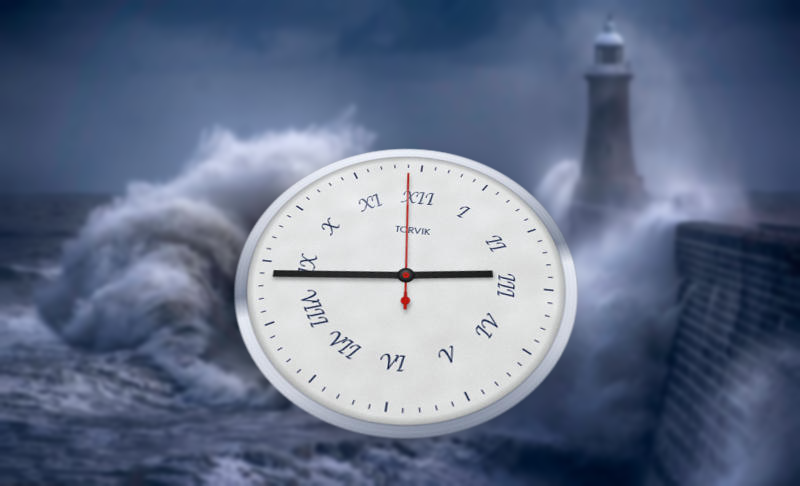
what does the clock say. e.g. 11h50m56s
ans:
2h43m59s
